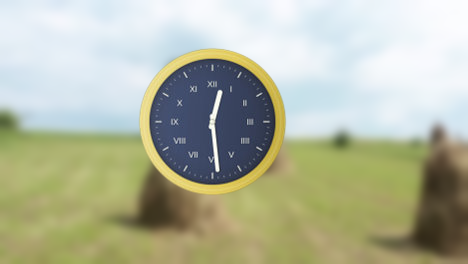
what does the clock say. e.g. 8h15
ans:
12h29
